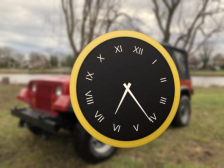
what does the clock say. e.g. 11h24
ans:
6h21
